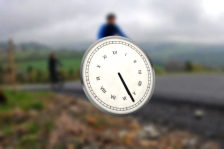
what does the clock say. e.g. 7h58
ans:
5h27
